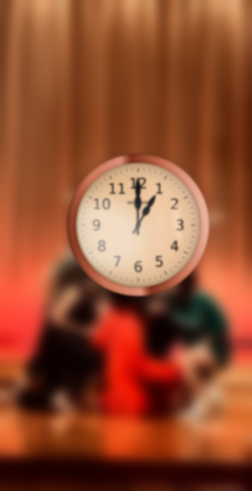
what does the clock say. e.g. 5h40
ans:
1h00
